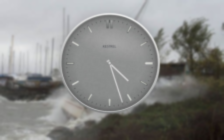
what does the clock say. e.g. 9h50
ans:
4h27
